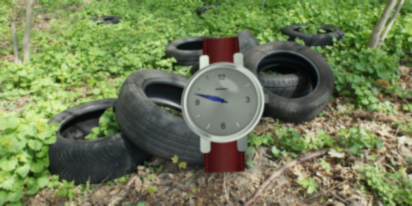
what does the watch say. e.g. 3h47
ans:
9h48
